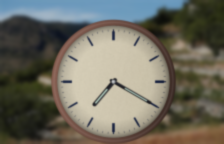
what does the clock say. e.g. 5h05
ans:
7h20
